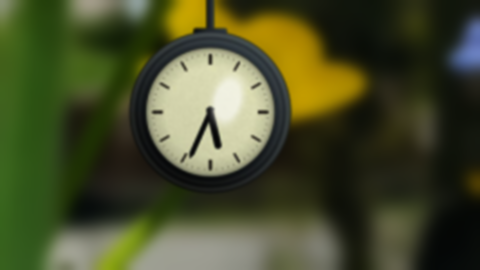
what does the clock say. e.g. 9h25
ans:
5h34
